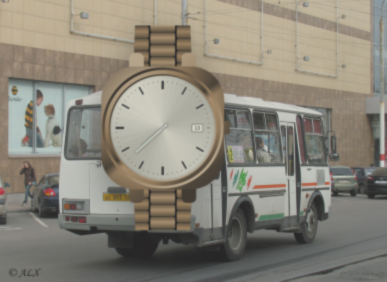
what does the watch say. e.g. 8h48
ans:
7h38
